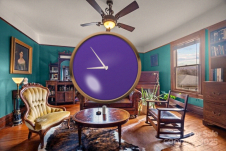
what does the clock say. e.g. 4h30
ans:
8h54
